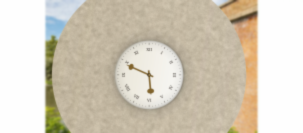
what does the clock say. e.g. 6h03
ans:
5h49
